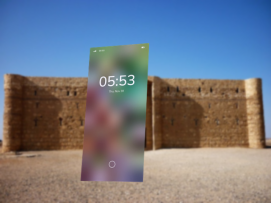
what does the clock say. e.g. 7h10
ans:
5h53
